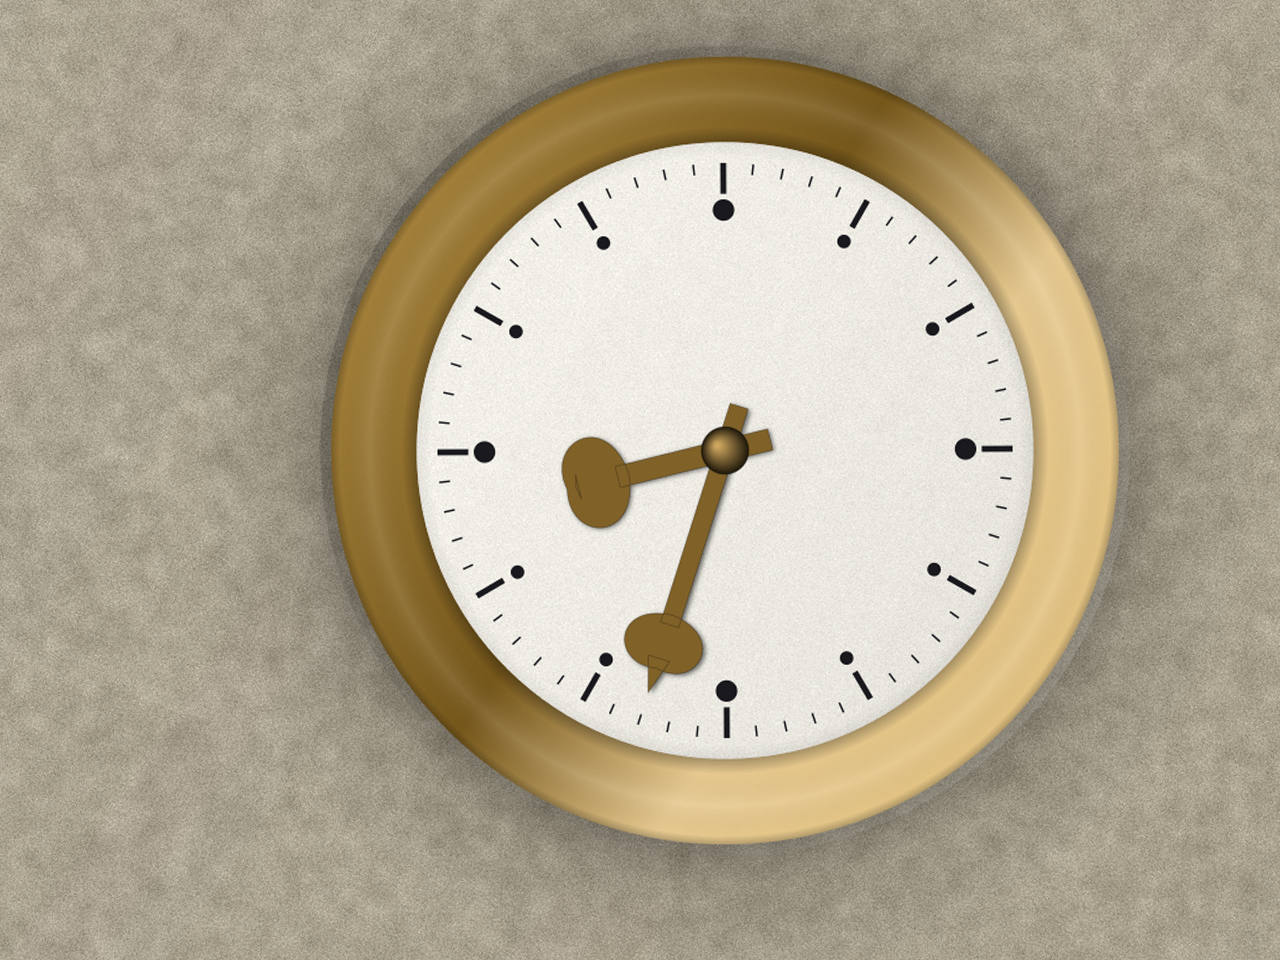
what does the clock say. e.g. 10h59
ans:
8h33
